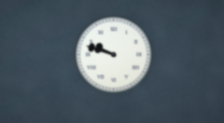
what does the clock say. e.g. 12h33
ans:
9h48
